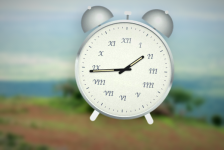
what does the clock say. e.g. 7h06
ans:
1h44
